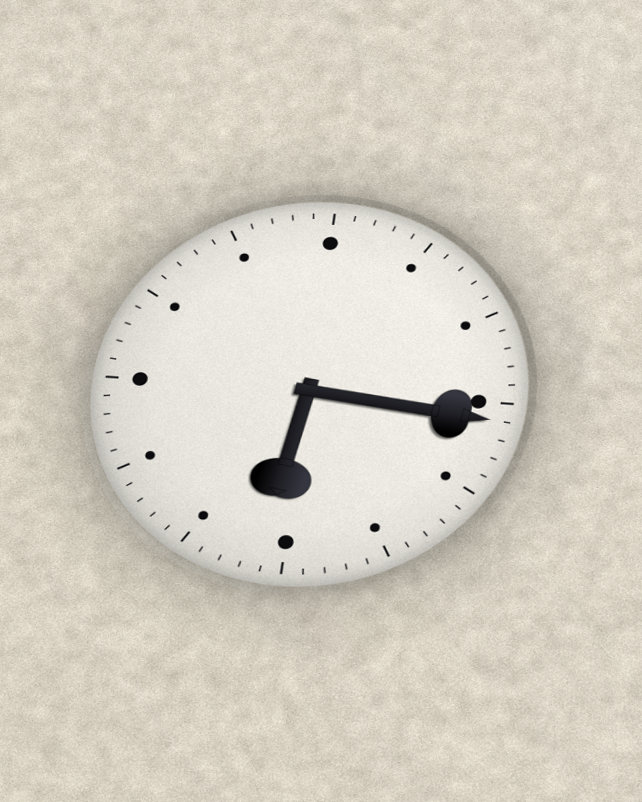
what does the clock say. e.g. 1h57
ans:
6h16
